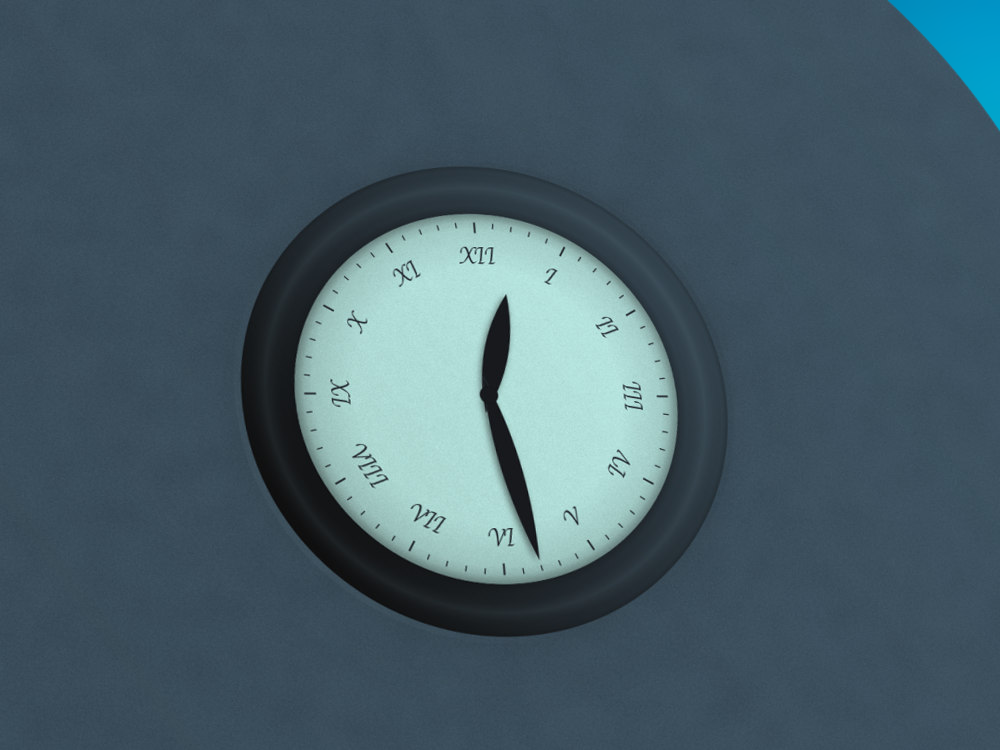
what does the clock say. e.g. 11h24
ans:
12h28
